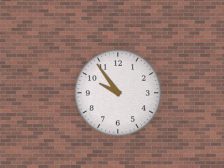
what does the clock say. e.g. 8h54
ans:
9h54
